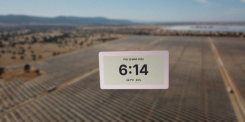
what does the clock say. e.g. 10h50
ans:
6h14
